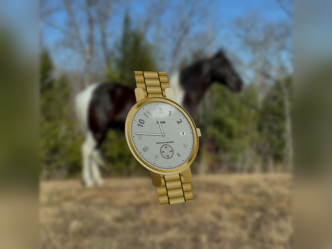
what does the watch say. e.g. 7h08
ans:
11h46
